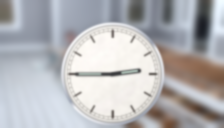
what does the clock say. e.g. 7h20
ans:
2h45
